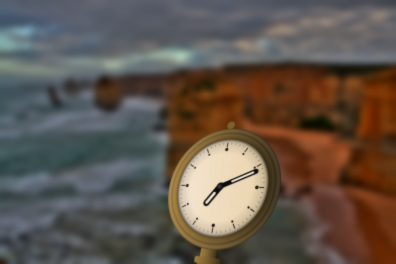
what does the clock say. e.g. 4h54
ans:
7h11
